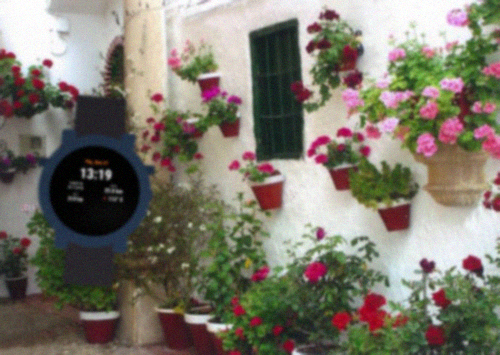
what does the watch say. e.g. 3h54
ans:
13h19
